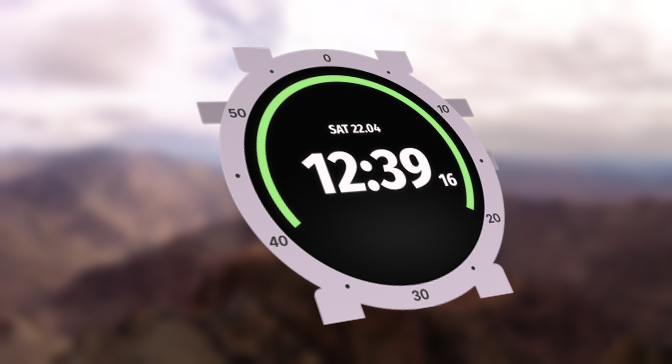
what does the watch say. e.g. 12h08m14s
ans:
12h39m16s
